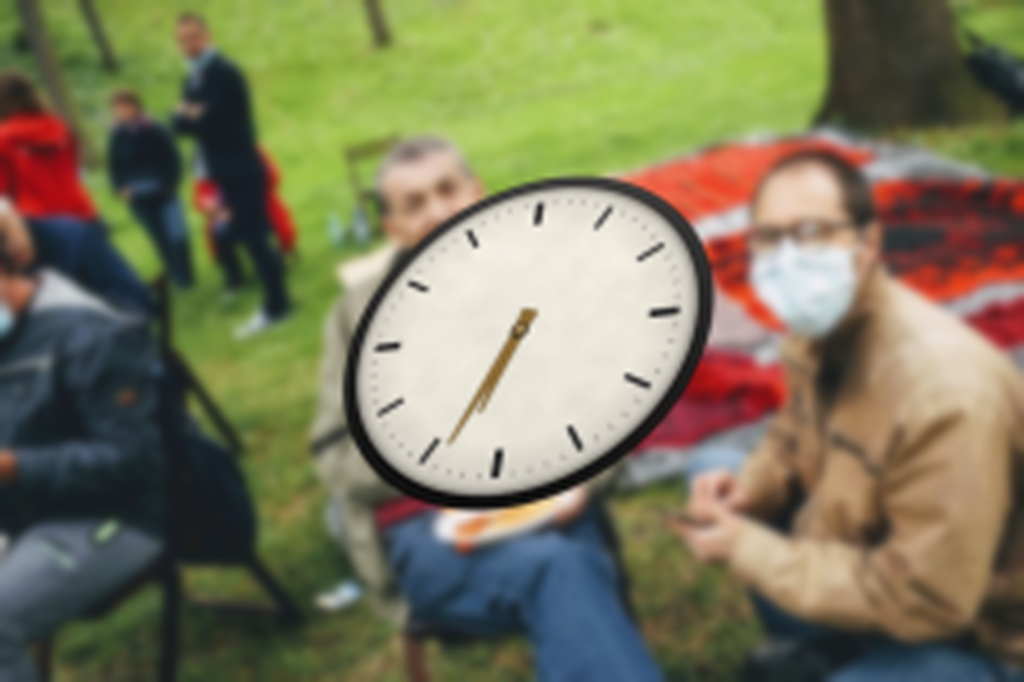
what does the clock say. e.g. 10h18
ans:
6h34
